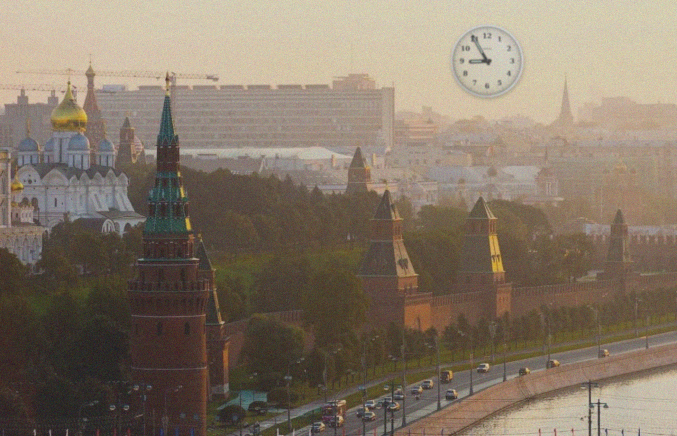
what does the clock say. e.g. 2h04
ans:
8h55
